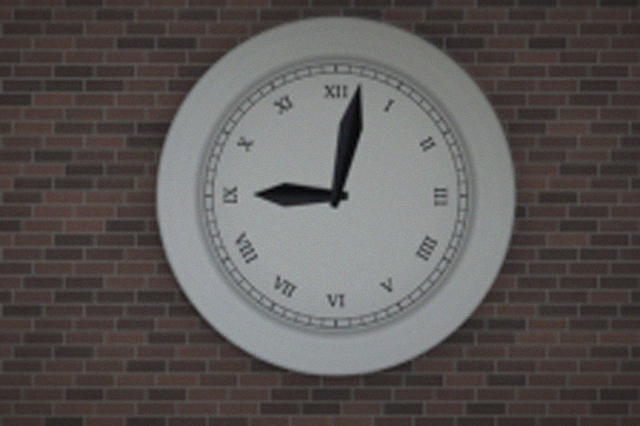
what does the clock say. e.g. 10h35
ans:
9h02
